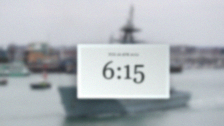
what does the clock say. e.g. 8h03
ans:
6h15
